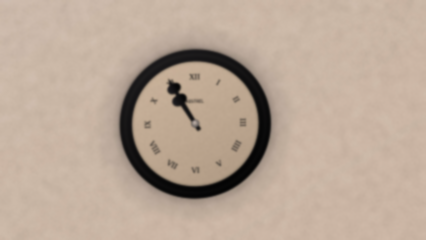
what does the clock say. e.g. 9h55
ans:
10h55
